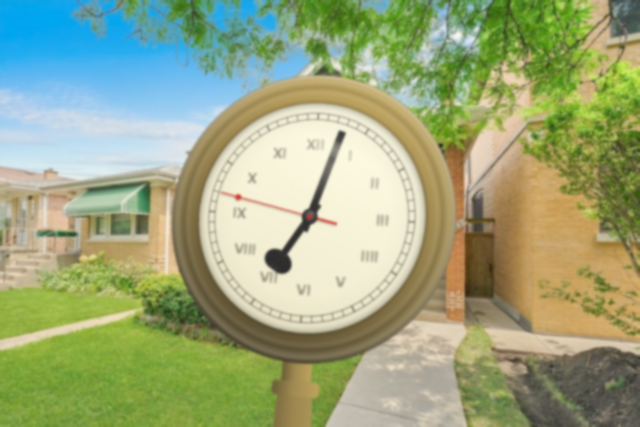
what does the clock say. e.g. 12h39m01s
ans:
7h02m47s
